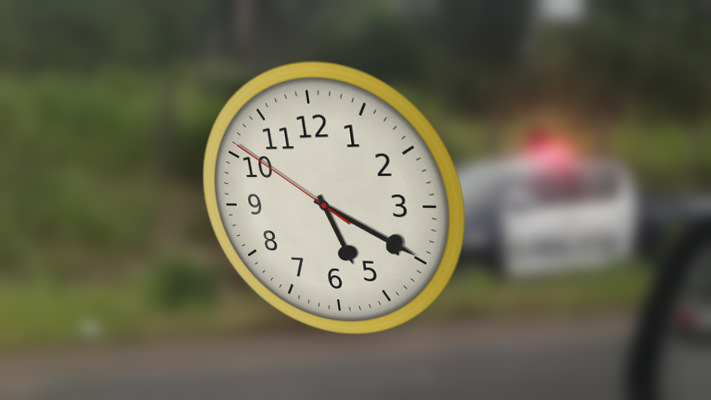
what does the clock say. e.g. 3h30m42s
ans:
5h19m51s
